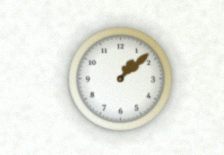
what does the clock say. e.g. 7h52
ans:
1h08
